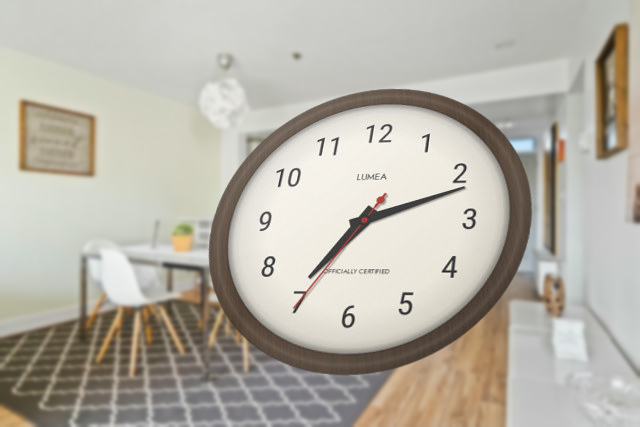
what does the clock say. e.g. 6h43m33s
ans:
7h11m35s
